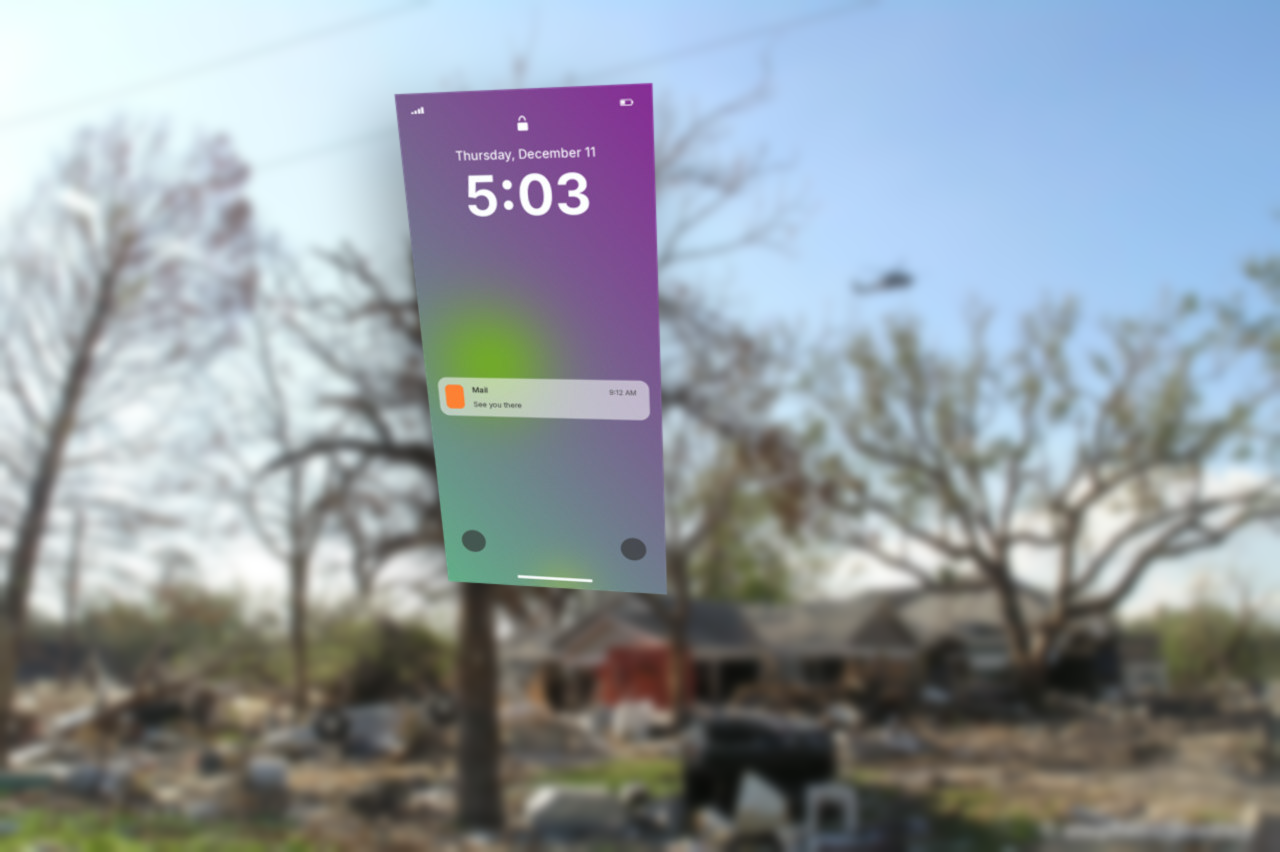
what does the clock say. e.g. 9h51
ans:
5h03
